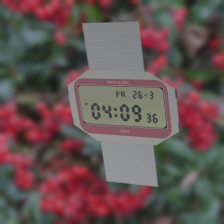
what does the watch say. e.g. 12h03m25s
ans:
4h09m36s
